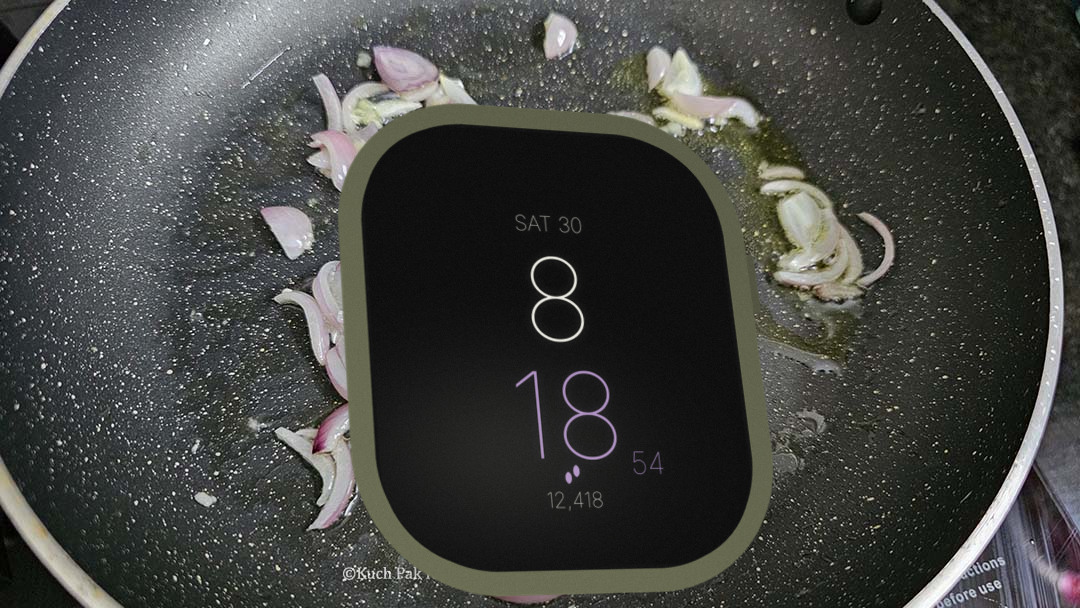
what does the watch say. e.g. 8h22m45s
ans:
8h18m54s
